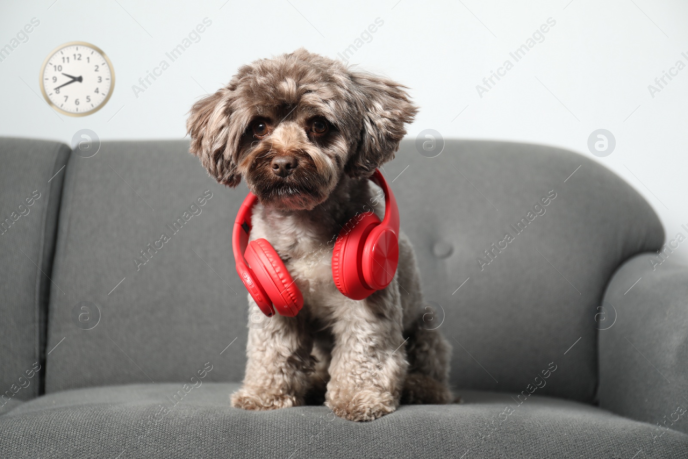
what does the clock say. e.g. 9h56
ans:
9h41
